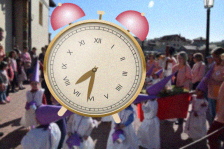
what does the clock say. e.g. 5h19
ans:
7h31
